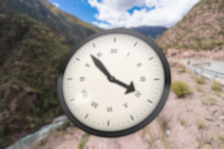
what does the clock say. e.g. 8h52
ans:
3h53
